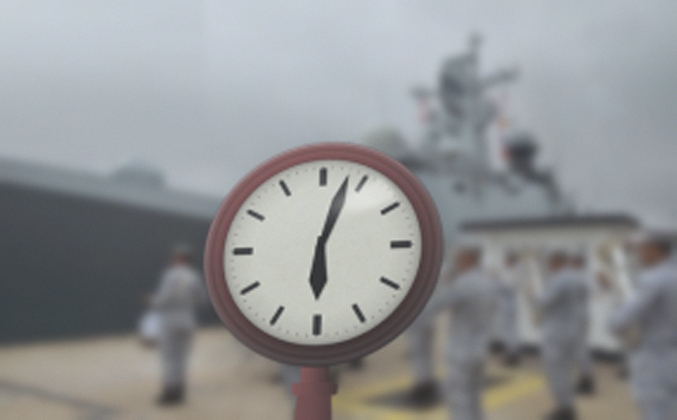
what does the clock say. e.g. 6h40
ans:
6h03
